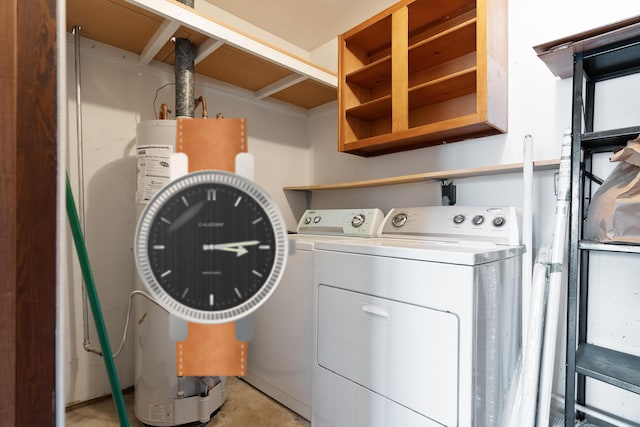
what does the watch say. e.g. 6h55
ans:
3h14
